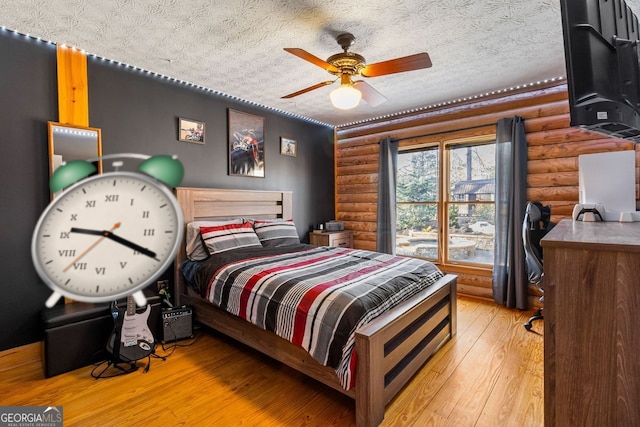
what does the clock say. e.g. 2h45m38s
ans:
9h19m37s
